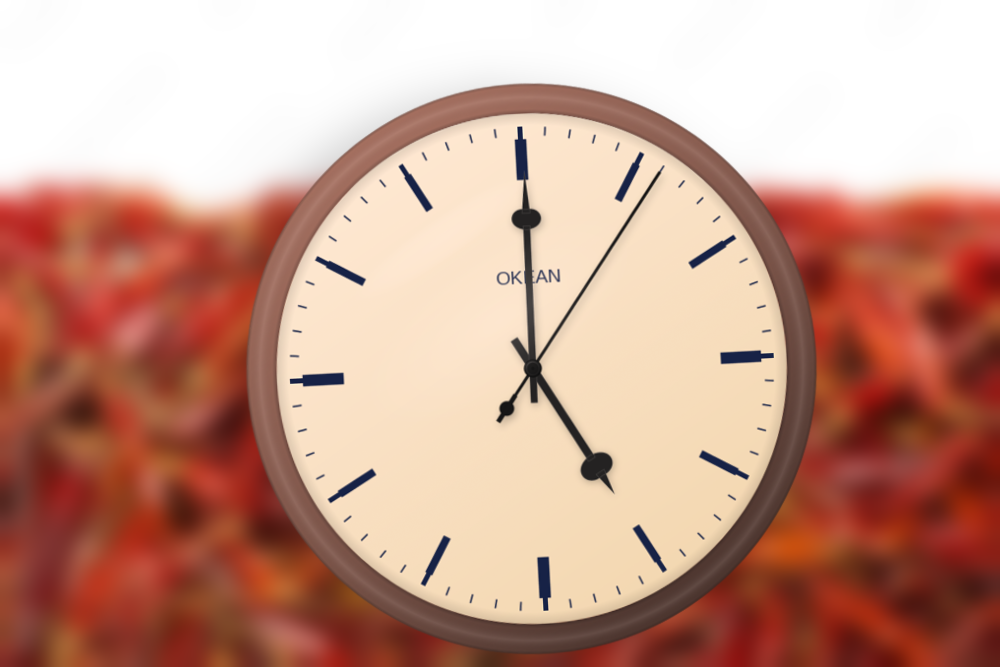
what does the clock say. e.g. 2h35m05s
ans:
5h00m06s
